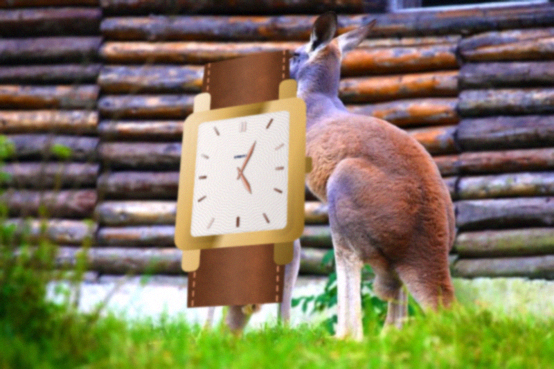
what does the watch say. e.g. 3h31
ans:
5h04
